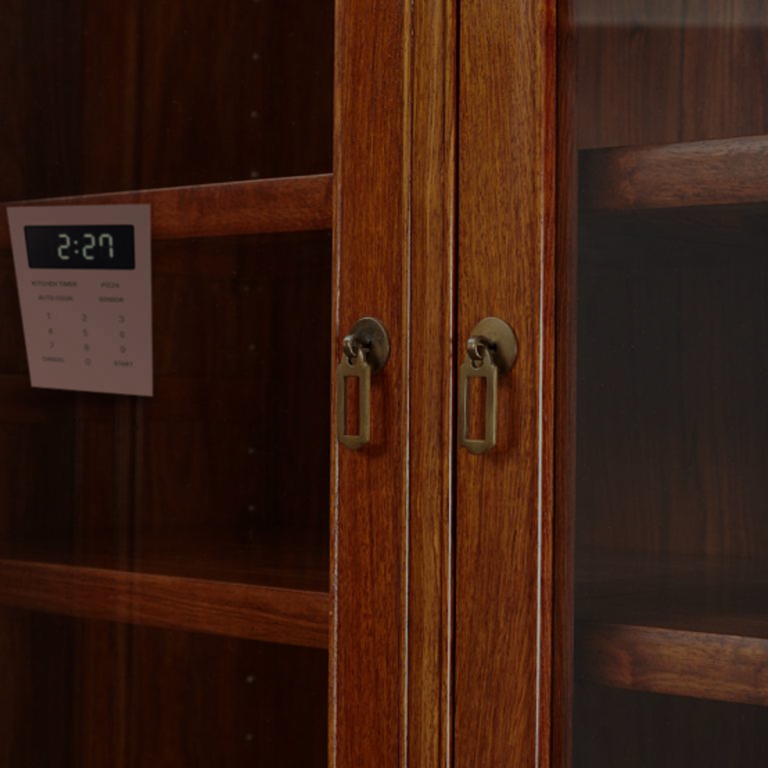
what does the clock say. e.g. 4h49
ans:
2h27
